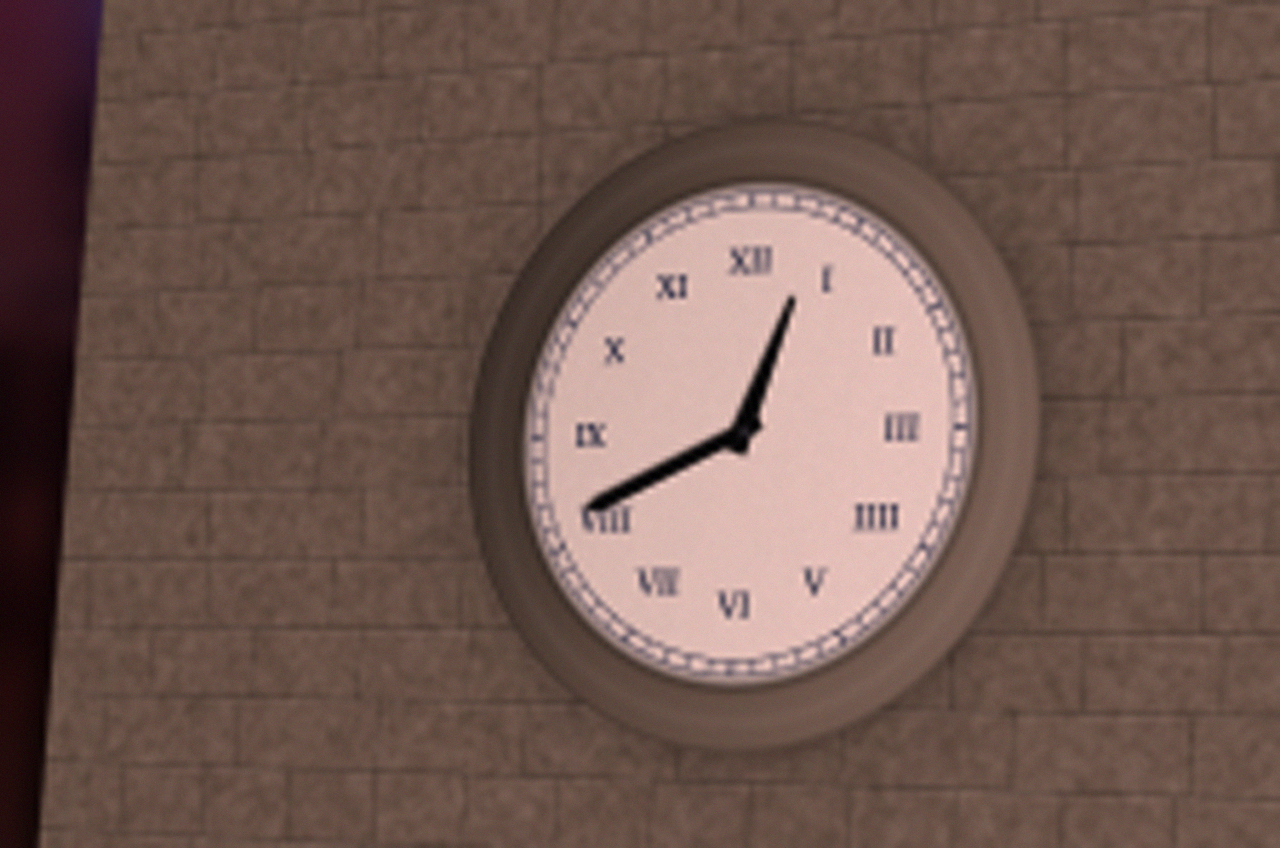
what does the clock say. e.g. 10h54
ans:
12h41
